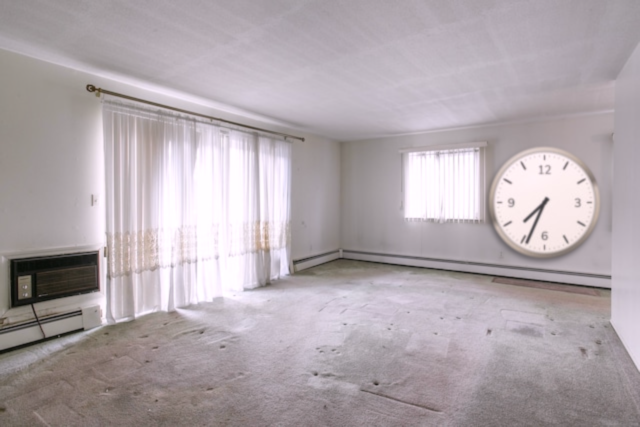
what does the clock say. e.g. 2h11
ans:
7h34
